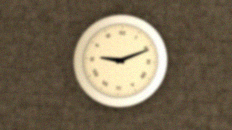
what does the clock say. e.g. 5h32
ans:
9h11
